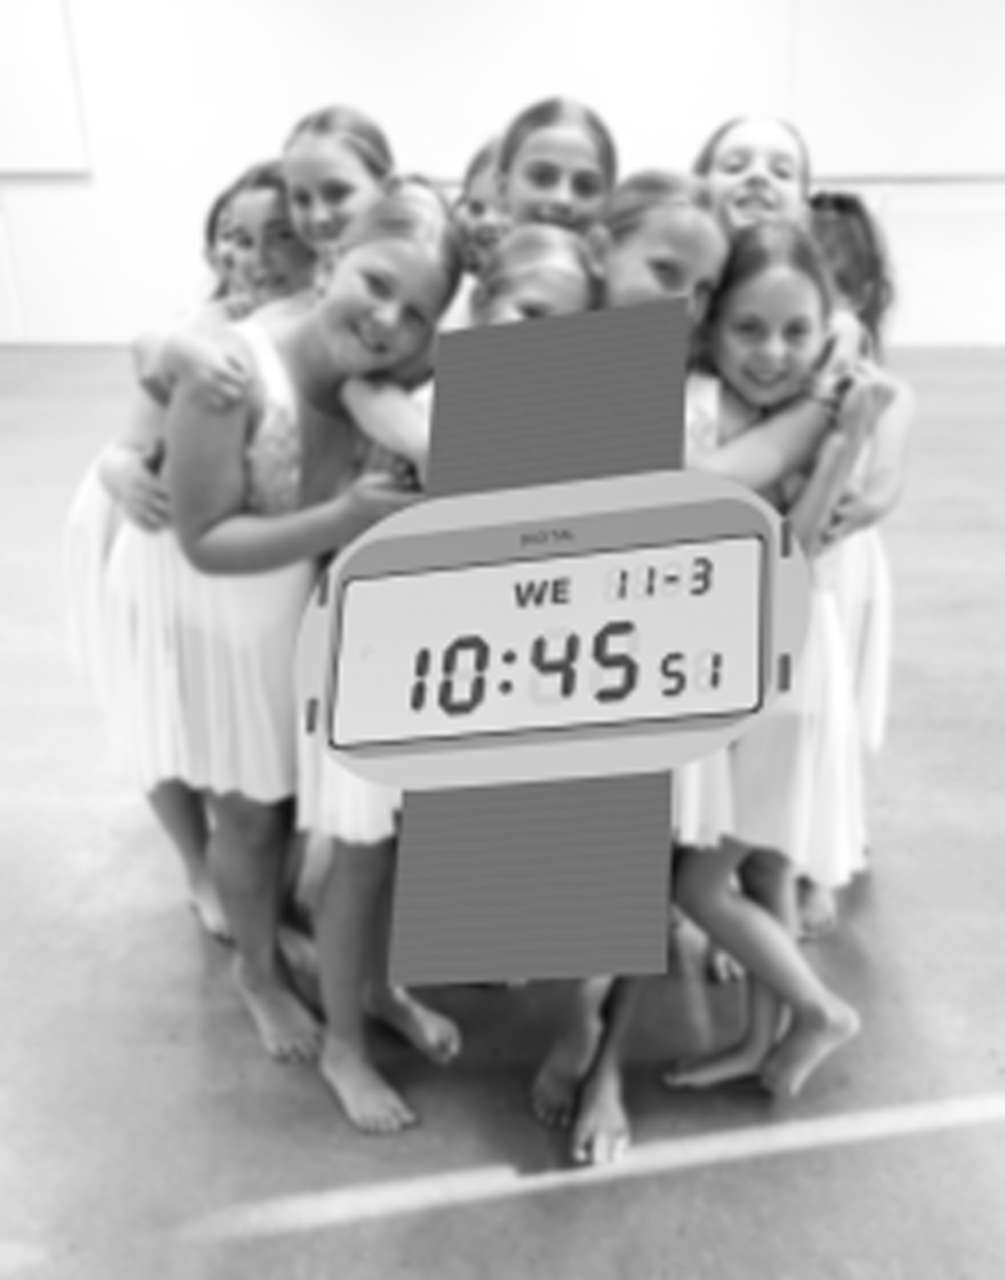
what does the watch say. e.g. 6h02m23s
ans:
10h45m51s
